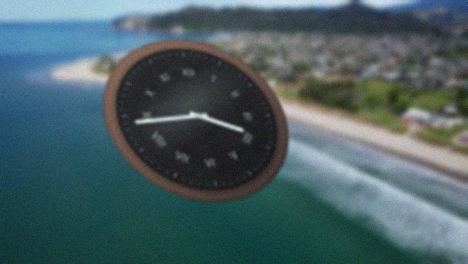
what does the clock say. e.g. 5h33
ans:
3h44
